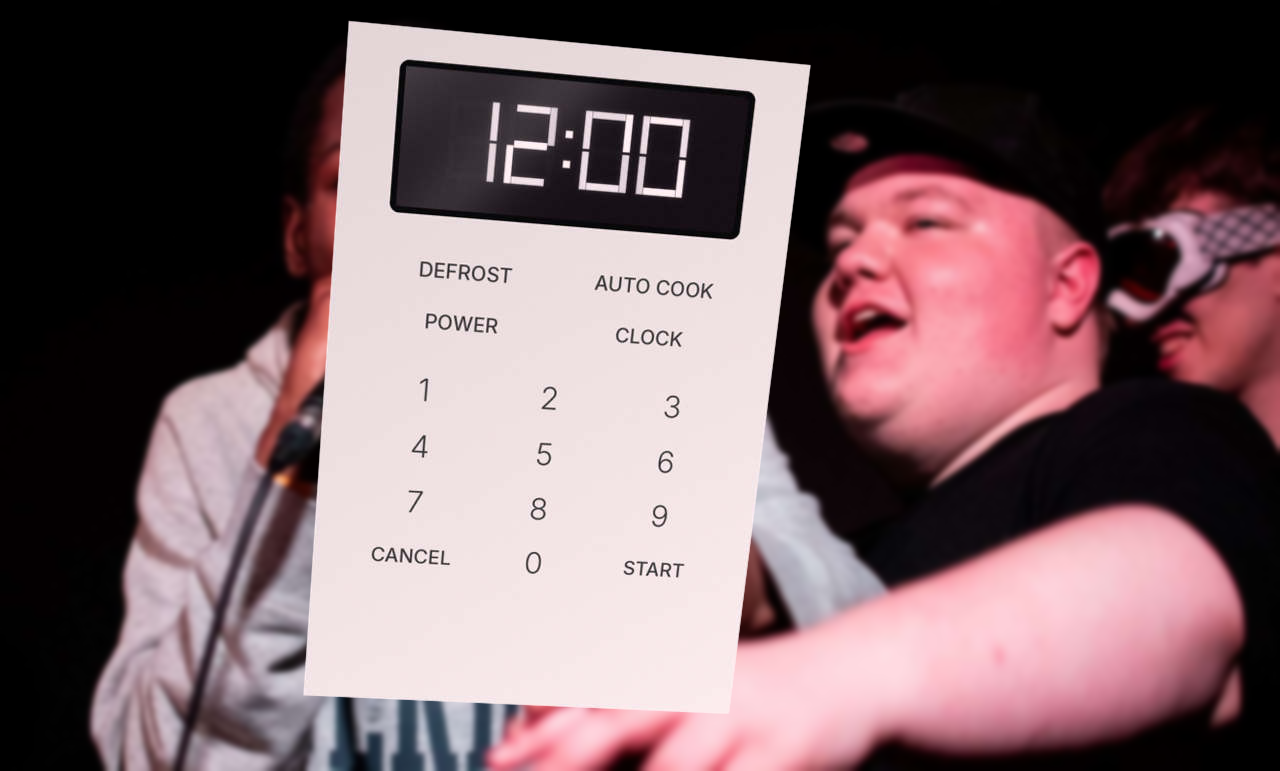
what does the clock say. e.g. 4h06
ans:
12h00
